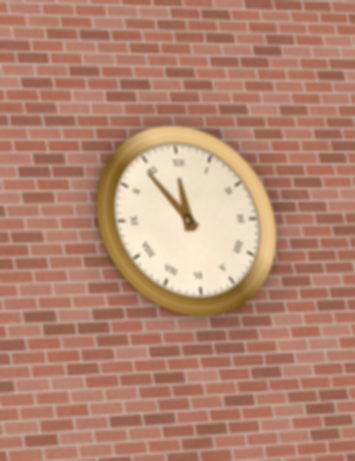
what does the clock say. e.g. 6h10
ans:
11h54
